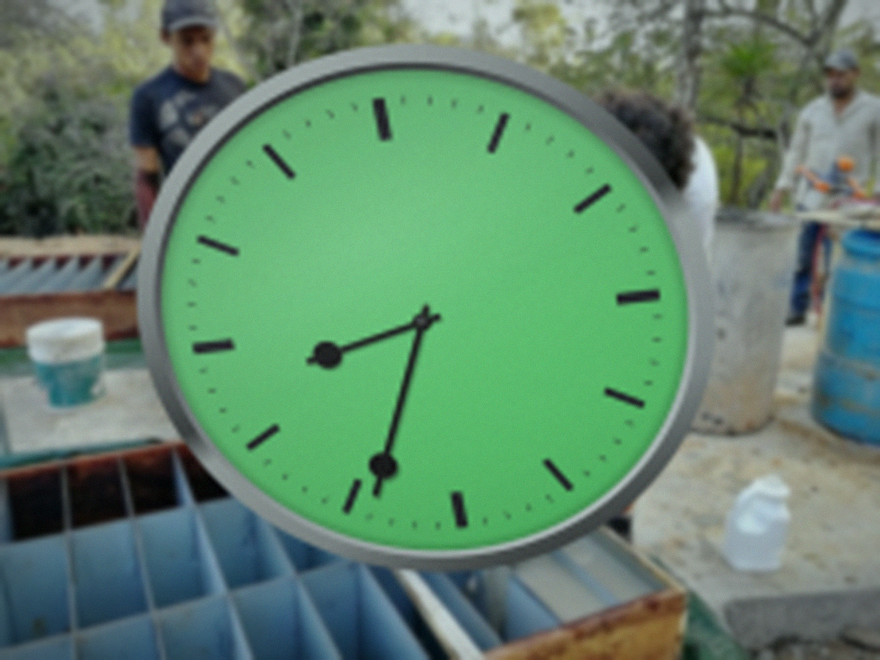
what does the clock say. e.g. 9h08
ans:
8h34
